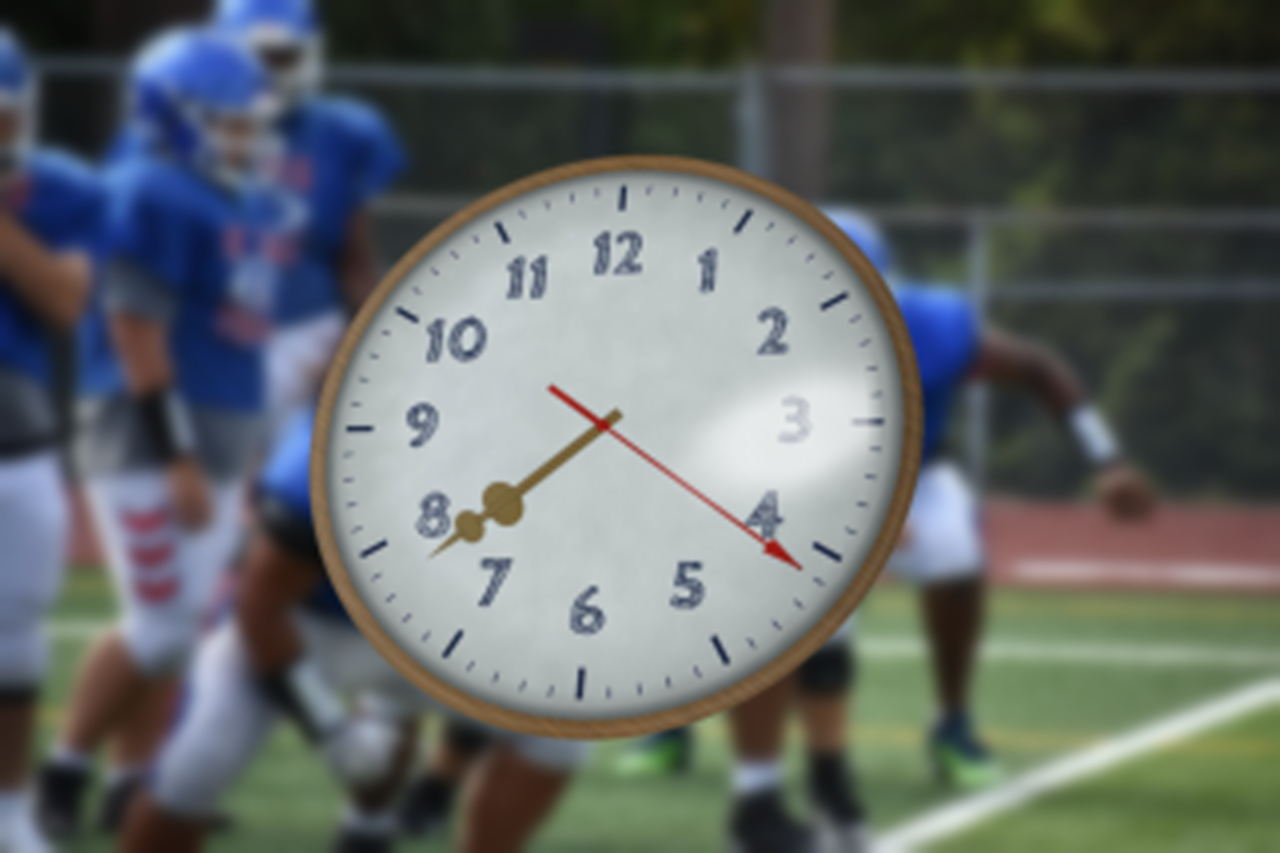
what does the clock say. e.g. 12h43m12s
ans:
7h38m21s
